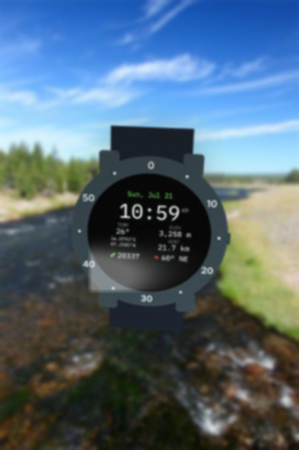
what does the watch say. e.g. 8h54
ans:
10h59
